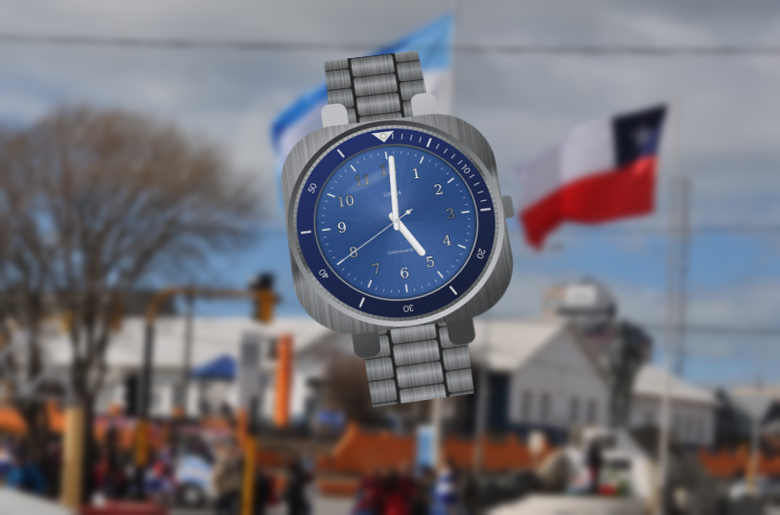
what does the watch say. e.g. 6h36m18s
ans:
5h00m40s
